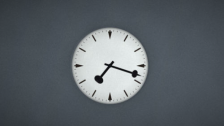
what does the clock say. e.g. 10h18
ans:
7h18
